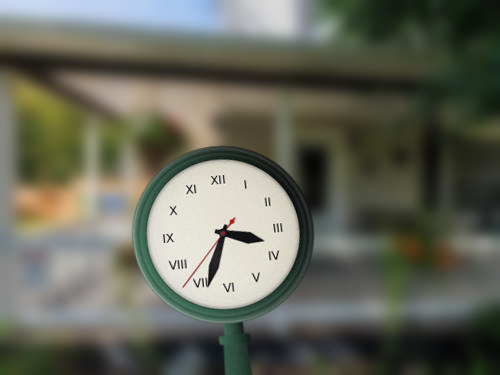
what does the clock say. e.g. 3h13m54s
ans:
3h33m37s
